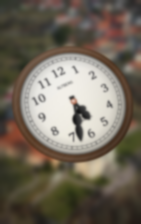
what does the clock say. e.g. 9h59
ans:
5h33
